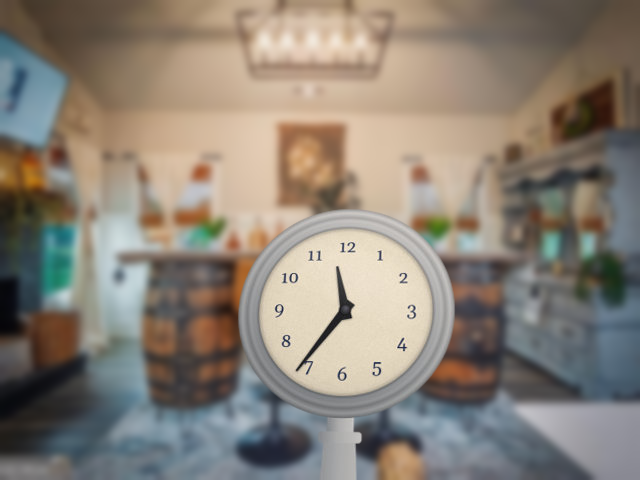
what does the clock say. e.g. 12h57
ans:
11h36
